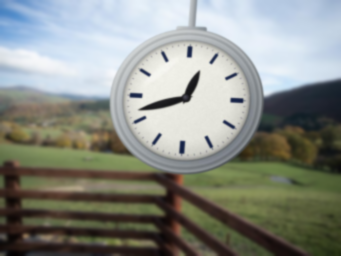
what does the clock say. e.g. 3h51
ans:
12h42
